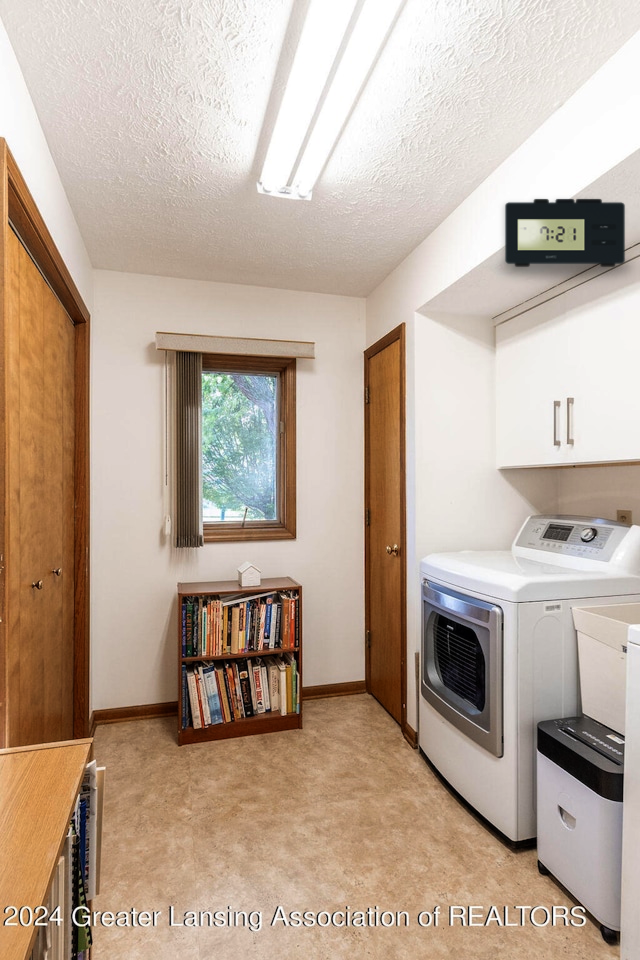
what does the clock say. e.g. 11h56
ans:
7h21
